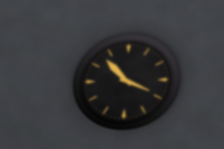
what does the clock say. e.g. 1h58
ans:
3h53
